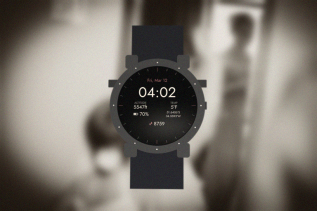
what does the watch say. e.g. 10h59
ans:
4h02
